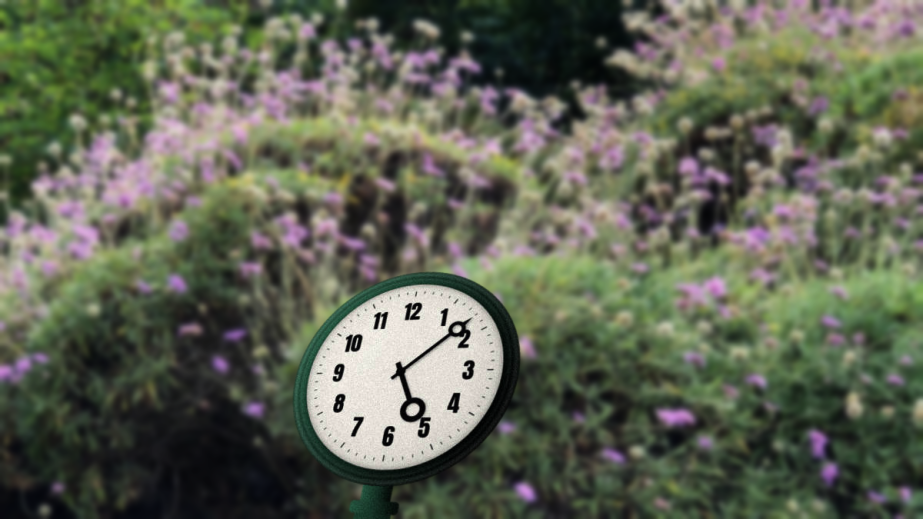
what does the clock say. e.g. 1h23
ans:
5h08
